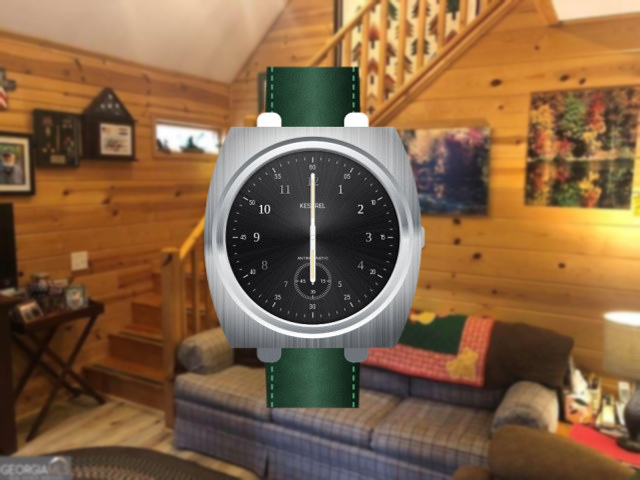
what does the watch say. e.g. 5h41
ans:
6h00
